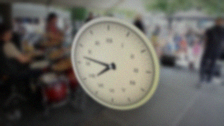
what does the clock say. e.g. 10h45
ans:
7h47
